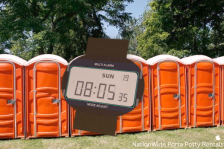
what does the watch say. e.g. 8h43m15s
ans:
8h05m35s
